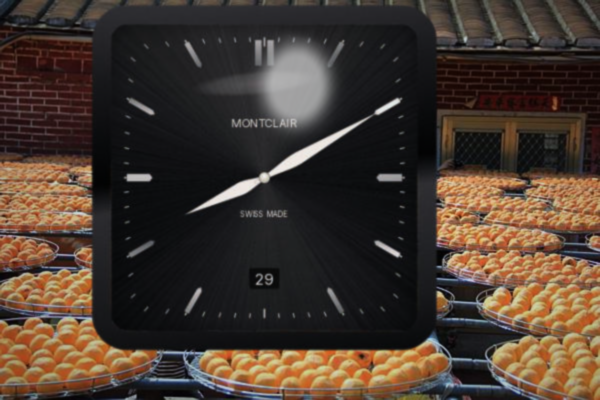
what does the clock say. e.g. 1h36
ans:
8h10
